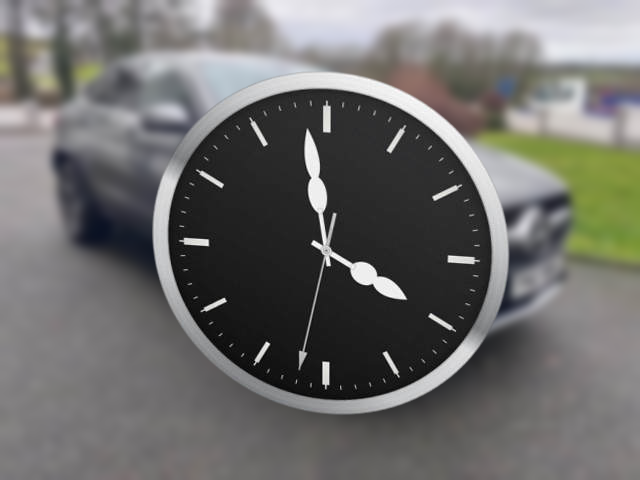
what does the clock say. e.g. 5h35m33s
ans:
3h58m32s
